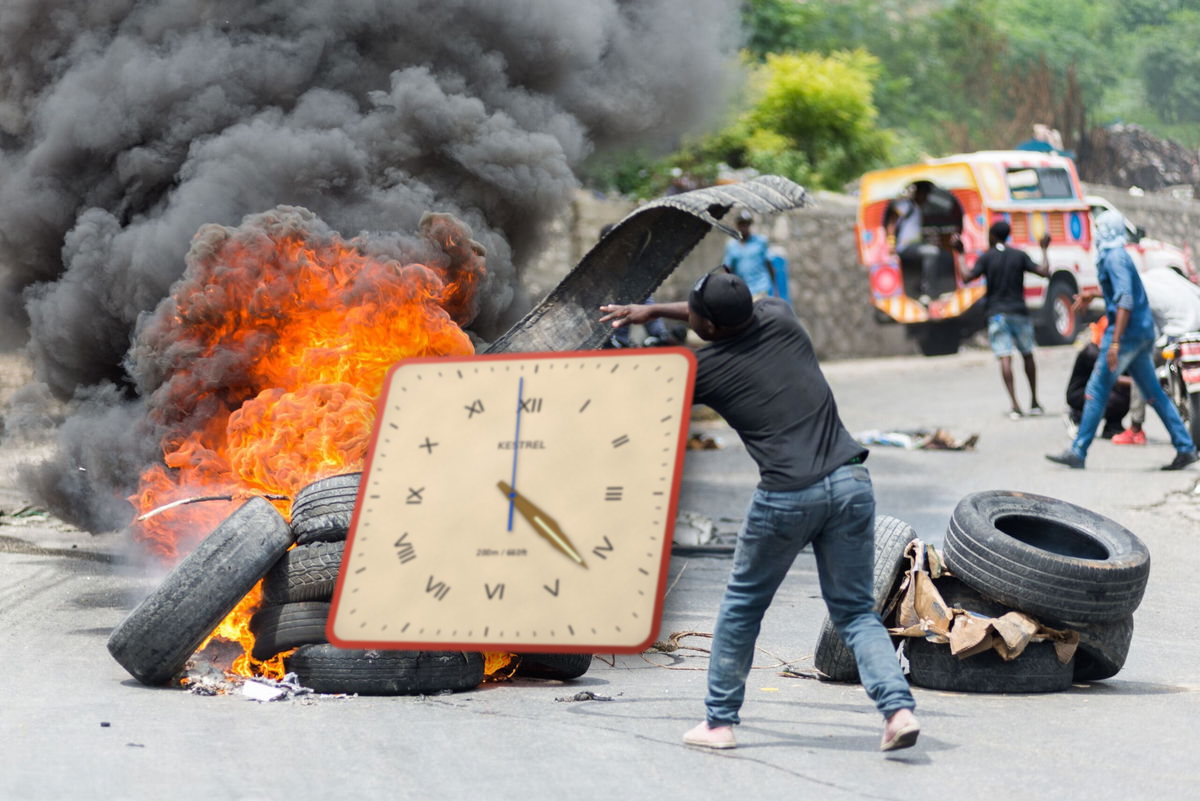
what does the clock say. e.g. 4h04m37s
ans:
4h21m59s
